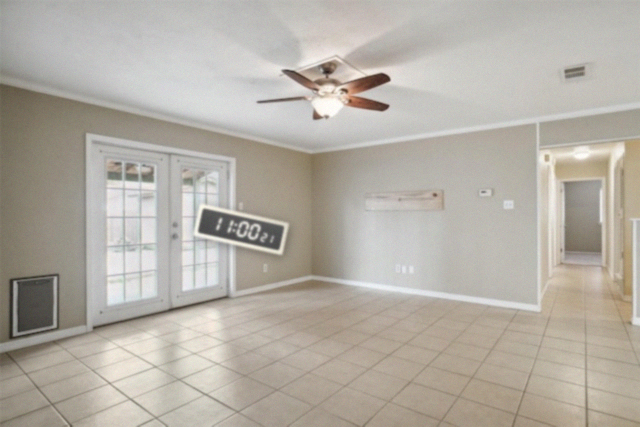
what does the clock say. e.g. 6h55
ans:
11h00
